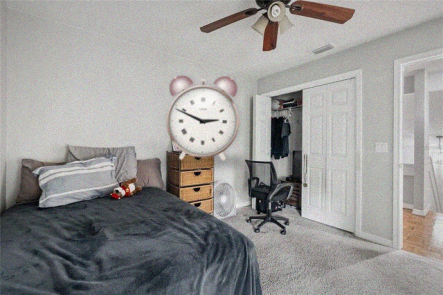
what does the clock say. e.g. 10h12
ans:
2h49
